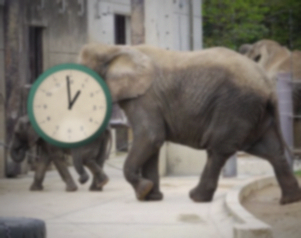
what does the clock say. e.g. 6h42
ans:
12h59
